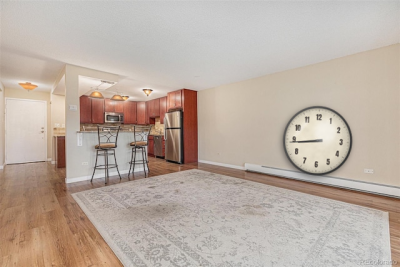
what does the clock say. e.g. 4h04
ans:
8h44
